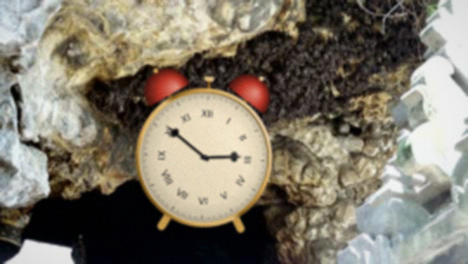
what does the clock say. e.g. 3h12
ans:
2h51
